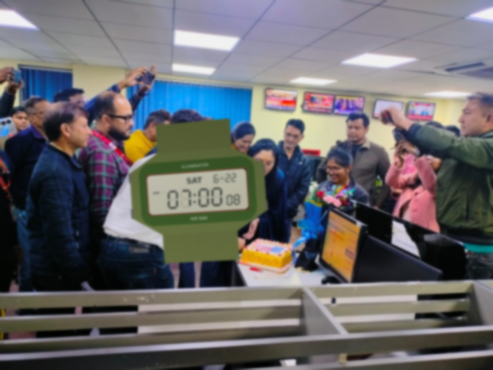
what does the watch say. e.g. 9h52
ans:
7h00
